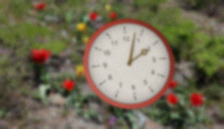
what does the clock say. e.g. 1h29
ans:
2h03
